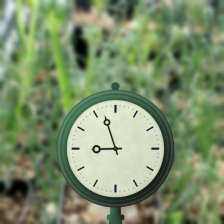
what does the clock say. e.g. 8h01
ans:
8h57
